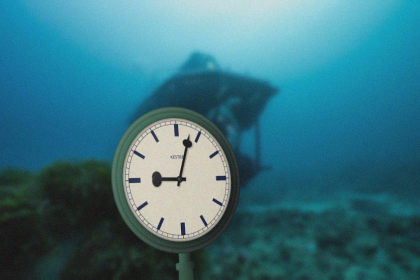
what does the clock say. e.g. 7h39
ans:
9h03
